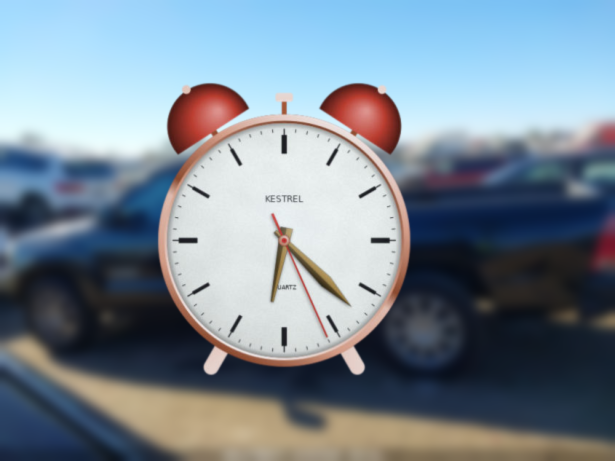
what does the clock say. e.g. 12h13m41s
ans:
6h22m26s
